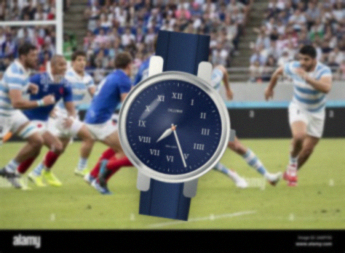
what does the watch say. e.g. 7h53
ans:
7h26
